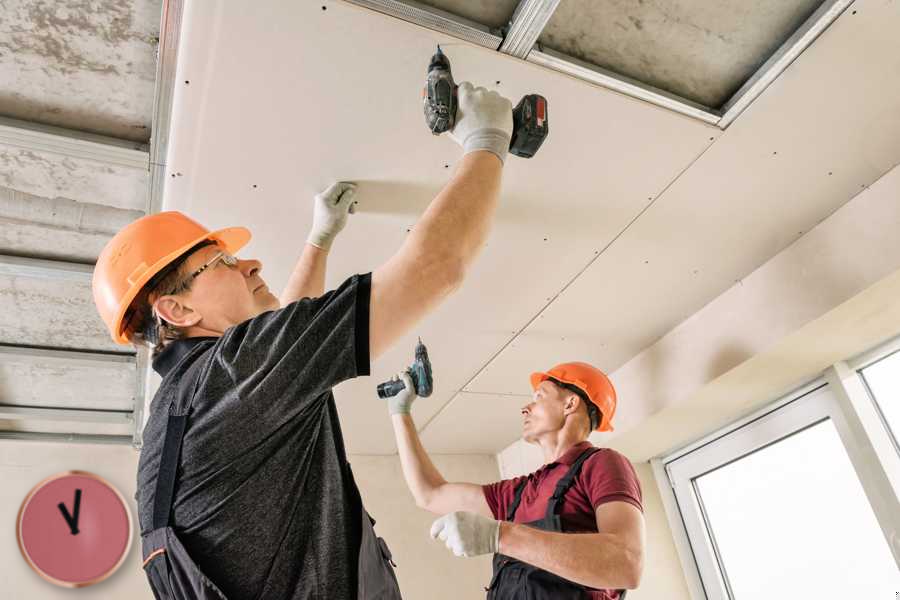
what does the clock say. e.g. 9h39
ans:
11h01
